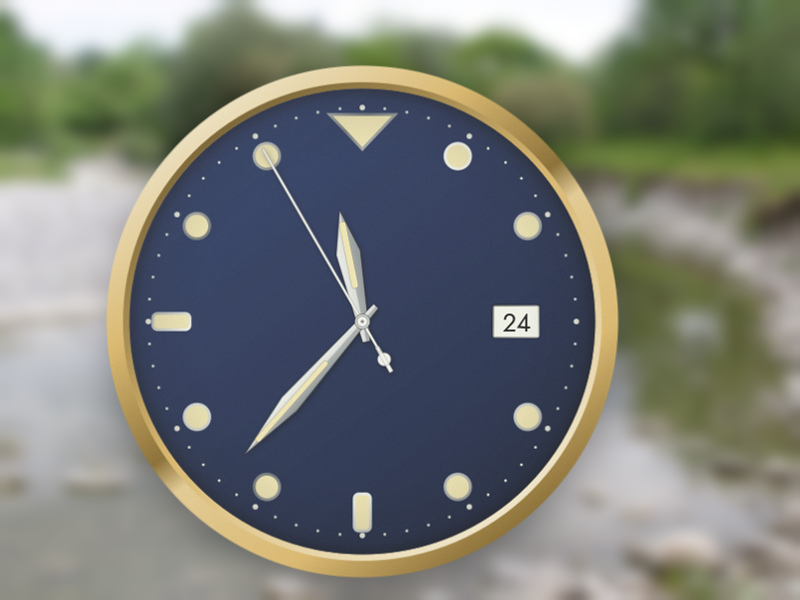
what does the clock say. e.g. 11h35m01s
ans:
11h36m55s
